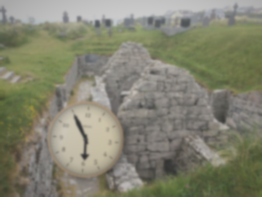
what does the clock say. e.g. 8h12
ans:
5h55
